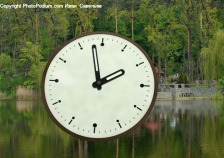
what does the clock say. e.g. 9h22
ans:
1h58
